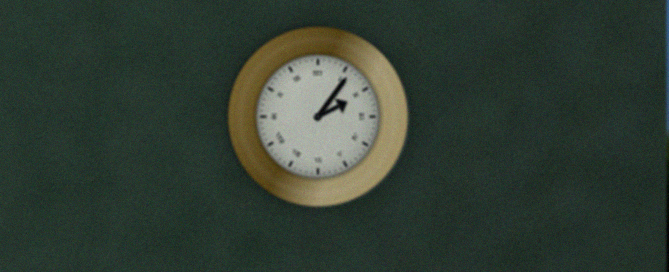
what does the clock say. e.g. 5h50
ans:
2h06
